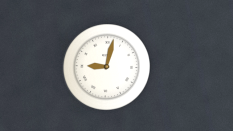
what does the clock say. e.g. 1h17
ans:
9h02
